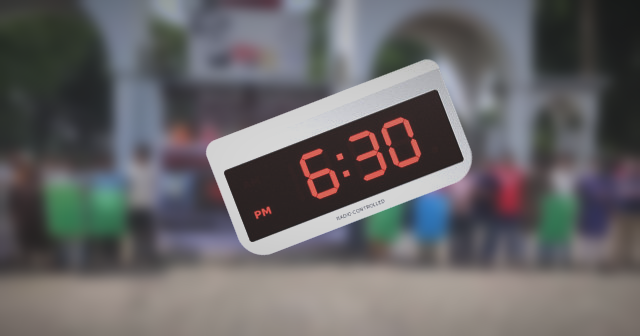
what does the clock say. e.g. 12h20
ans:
6h30
